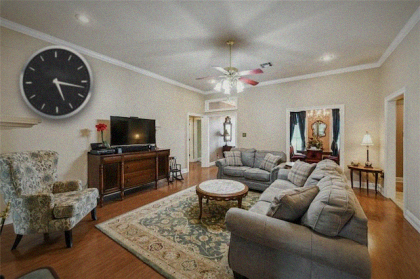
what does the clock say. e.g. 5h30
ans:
5h17
